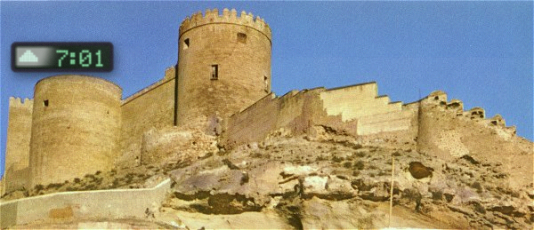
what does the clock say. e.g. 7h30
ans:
7h01
